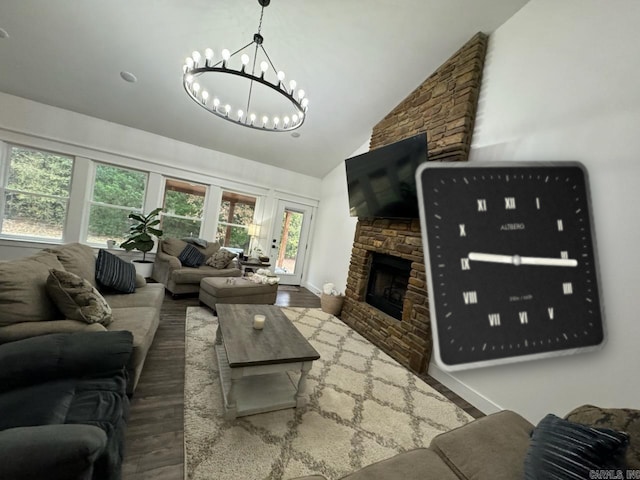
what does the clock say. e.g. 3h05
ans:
9h16
